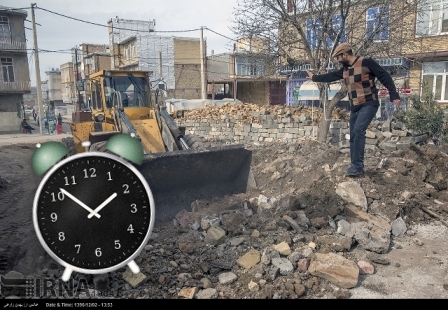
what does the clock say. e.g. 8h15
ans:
1h52
